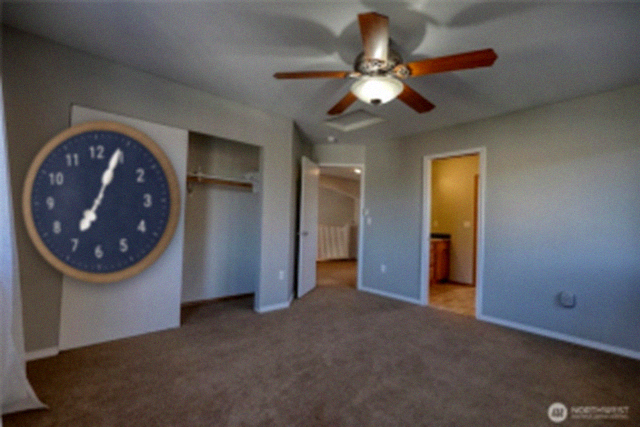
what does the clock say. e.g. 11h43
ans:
7h04
